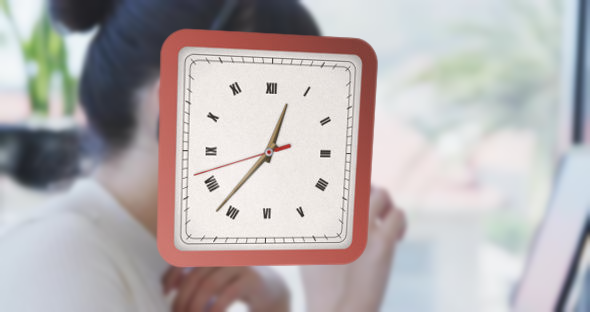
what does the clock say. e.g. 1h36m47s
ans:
12h36m42s
